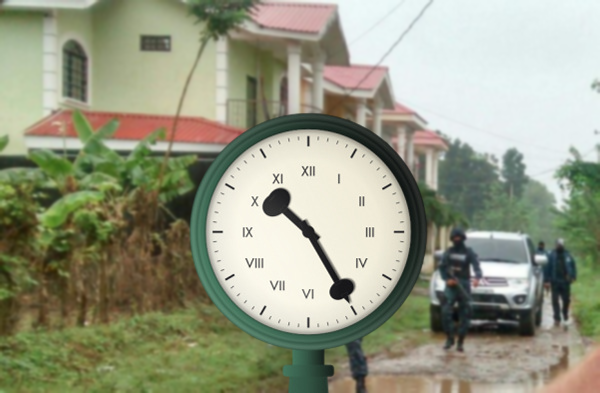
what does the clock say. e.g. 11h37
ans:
10h25
